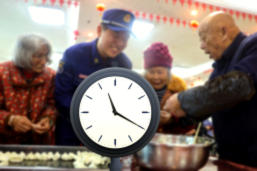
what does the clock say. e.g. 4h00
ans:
11h20
